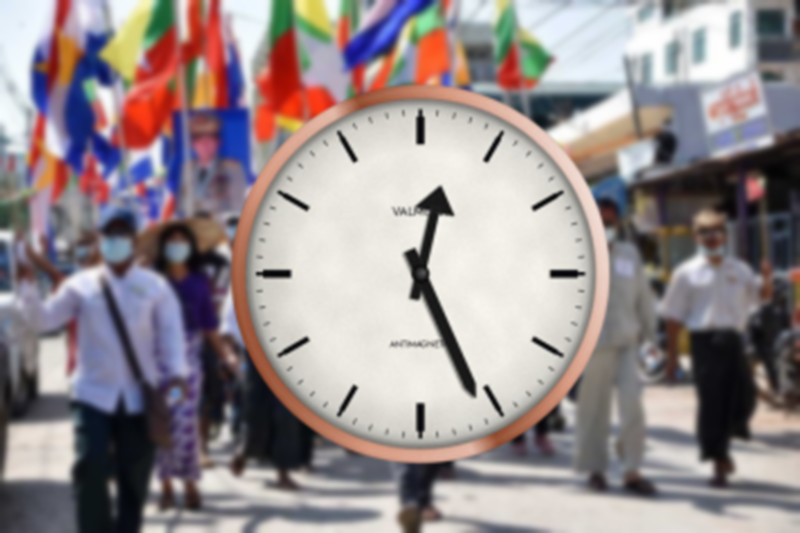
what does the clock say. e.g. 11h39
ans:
12h26
